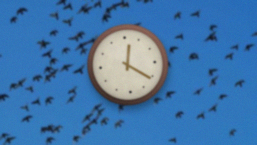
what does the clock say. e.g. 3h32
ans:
12h21
